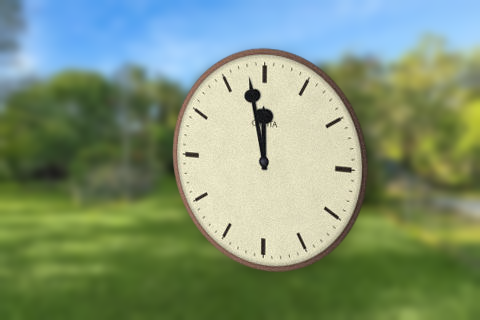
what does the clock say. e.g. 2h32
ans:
11h58
